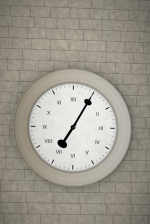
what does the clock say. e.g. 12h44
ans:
7h05
